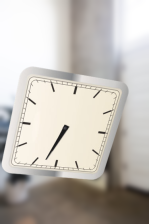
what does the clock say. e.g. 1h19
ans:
6h33
